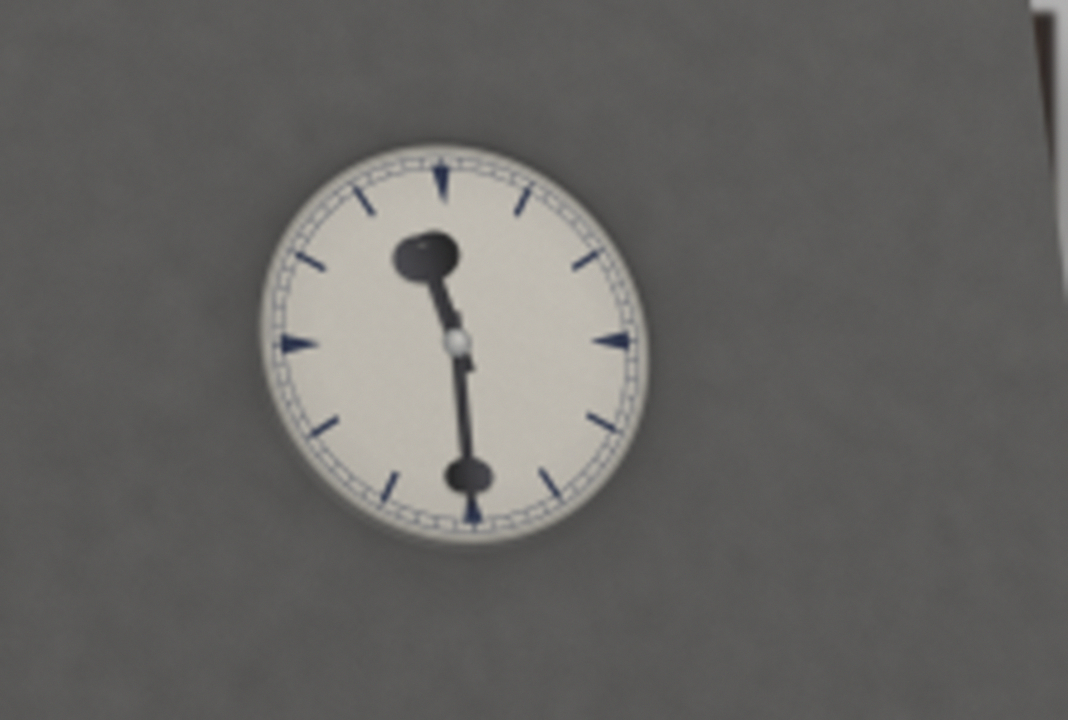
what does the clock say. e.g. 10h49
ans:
11h30
